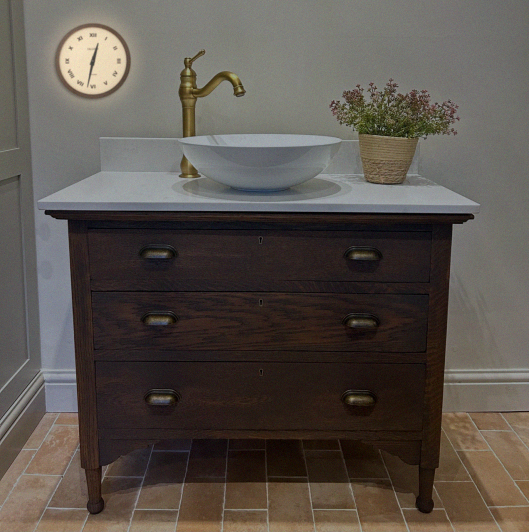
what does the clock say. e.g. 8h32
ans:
12h32
